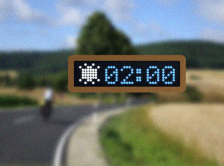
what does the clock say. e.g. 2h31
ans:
2h00
